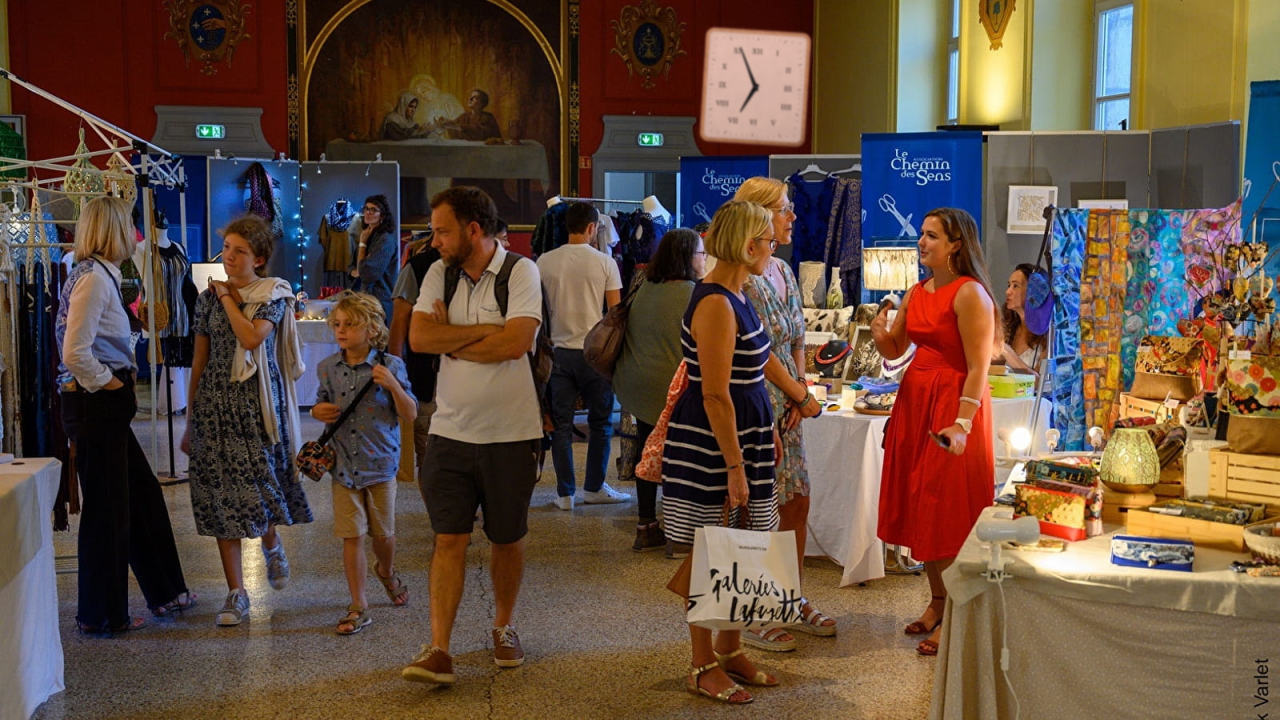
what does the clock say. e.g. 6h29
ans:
6h56
